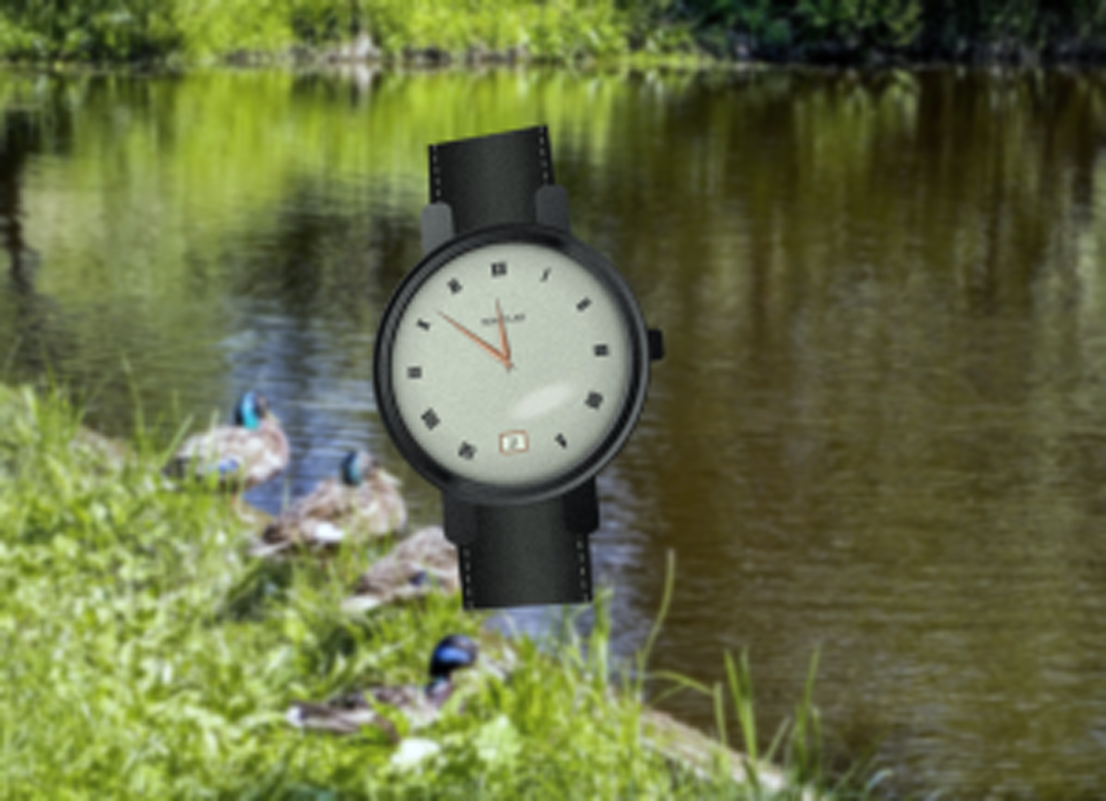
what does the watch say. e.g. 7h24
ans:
11h52
